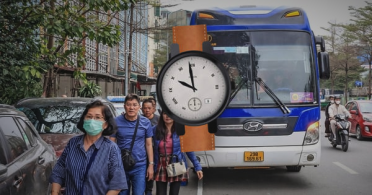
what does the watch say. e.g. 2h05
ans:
9h59
